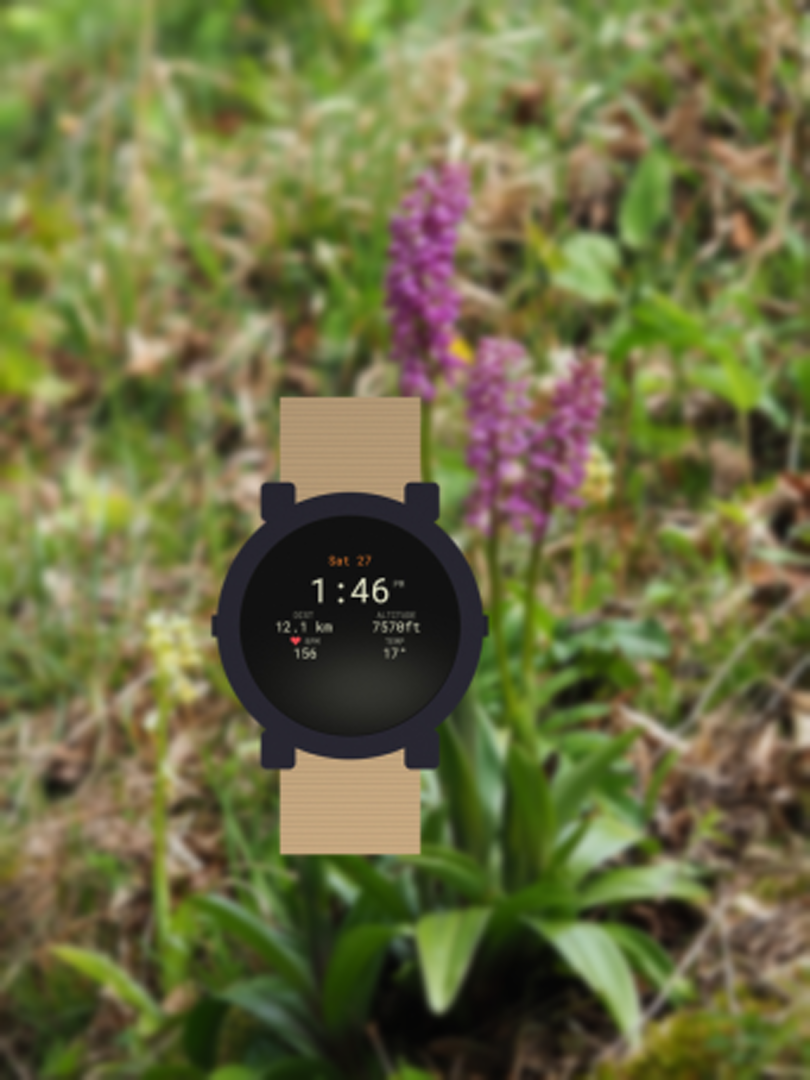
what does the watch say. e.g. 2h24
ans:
1h46
